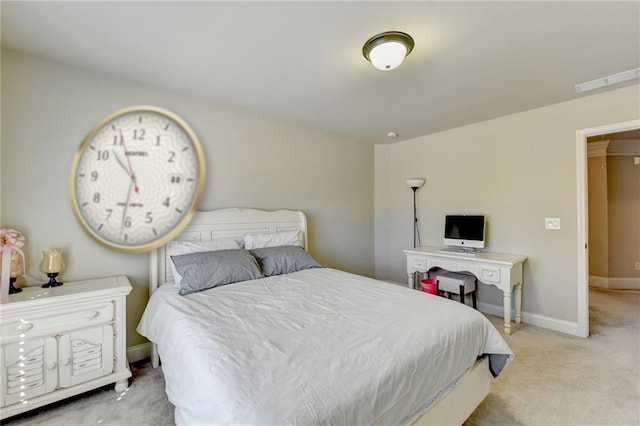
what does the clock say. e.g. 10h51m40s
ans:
10h30m56s
